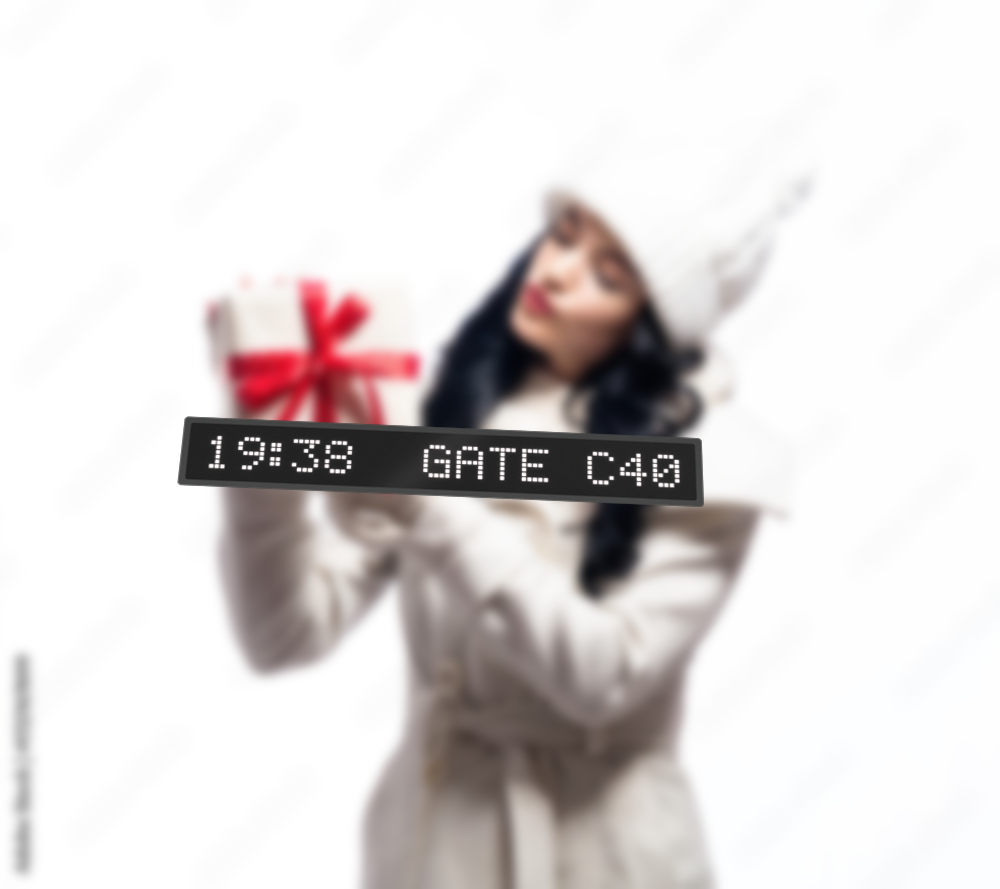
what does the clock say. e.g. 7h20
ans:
19h38
